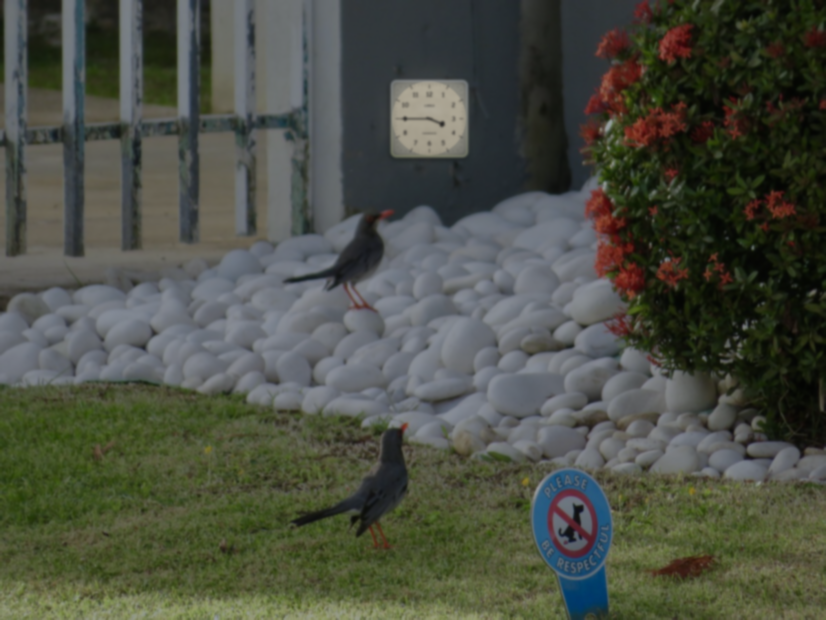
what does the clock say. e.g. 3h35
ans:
3h45
